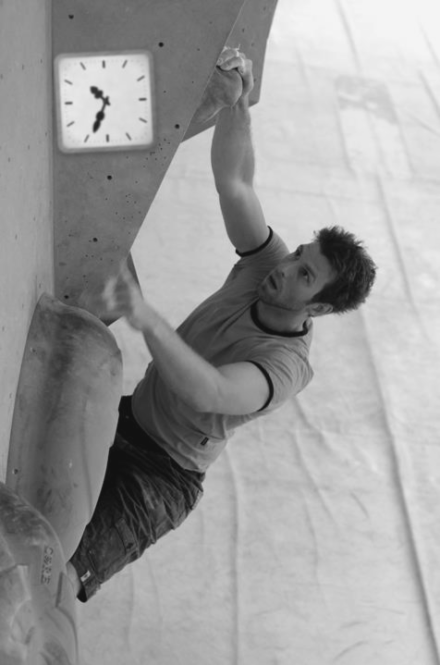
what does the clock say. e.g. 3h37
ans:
10h34
